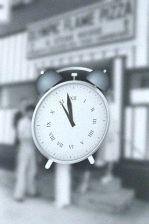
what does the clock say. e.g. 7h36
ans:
10h58
